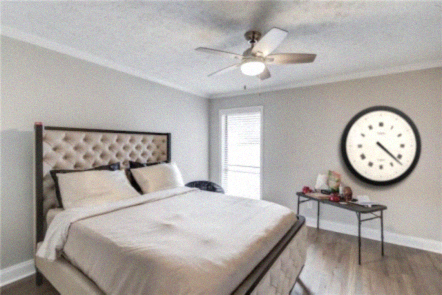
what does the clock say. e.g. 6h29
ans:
4h22
